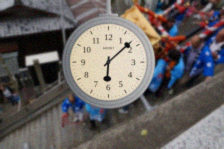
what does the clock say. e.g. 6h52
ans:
6h08
